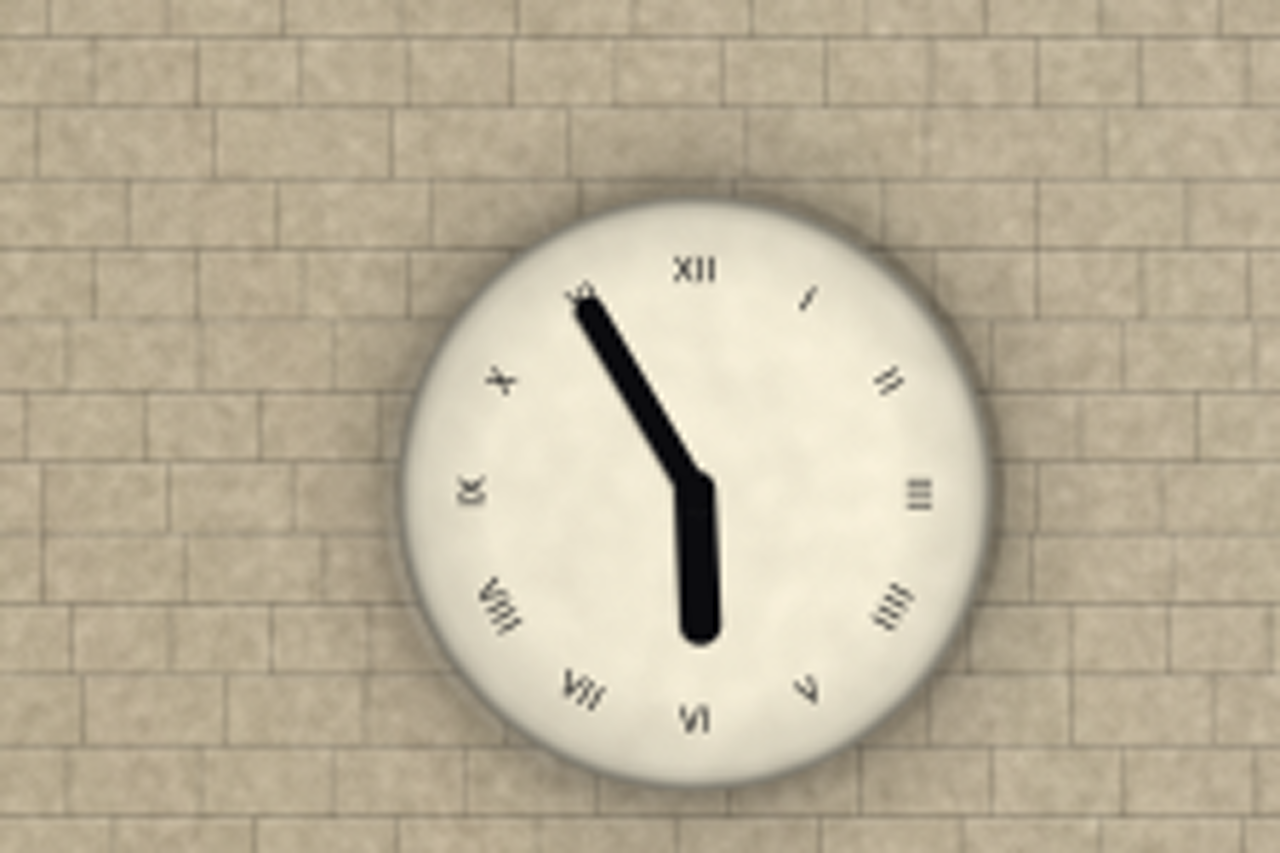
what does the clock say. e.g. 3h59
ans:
5h55
